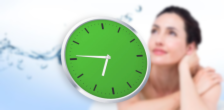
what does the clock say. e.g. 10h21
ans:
6h46
